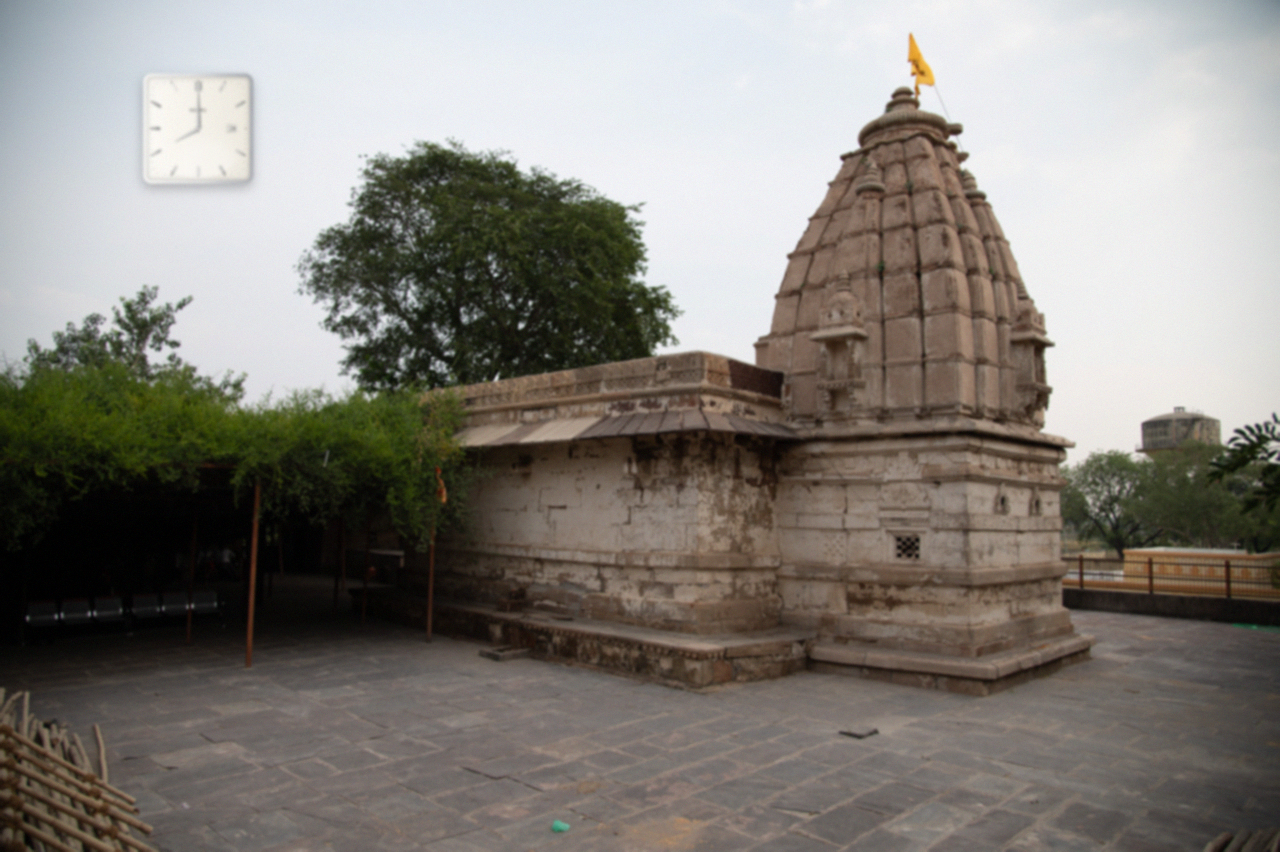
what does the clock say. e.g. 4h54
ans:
8h00
